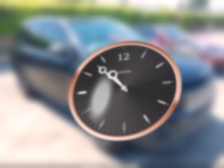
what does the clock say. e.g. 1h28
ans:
10h53
